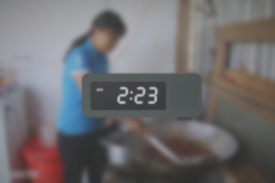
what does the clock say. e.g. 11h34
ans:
2h23
